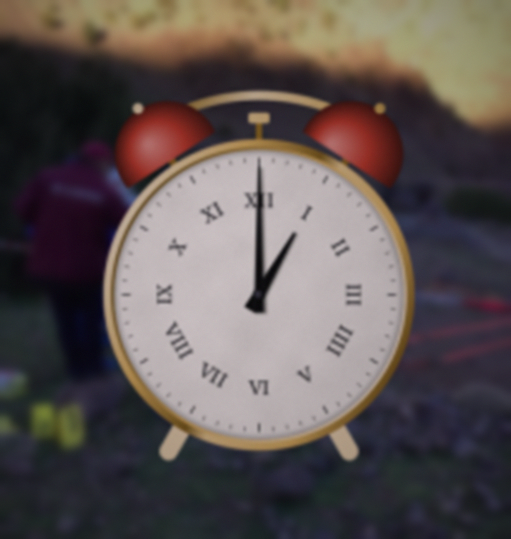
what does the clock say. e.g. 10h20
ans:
1h00
